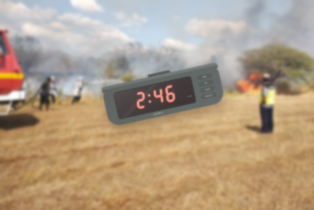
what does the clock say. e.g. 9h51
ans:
2h46
